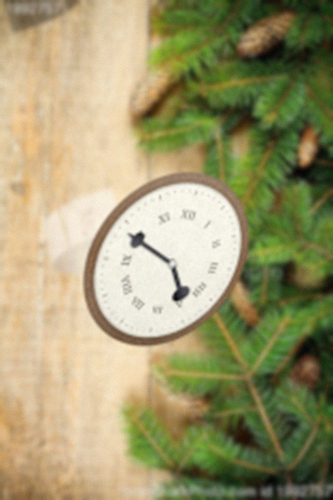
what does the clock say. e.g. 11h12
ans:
4h49
